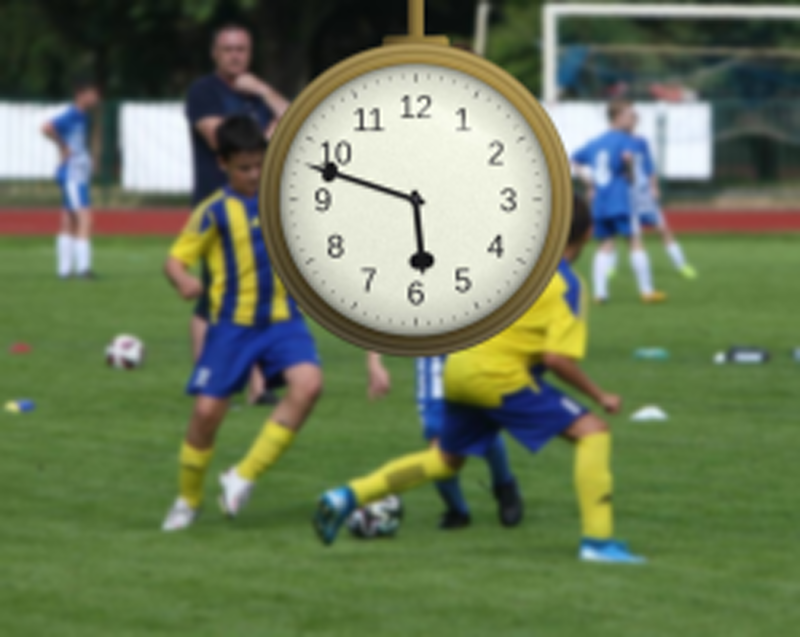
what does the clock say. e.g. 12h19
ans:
5h48
